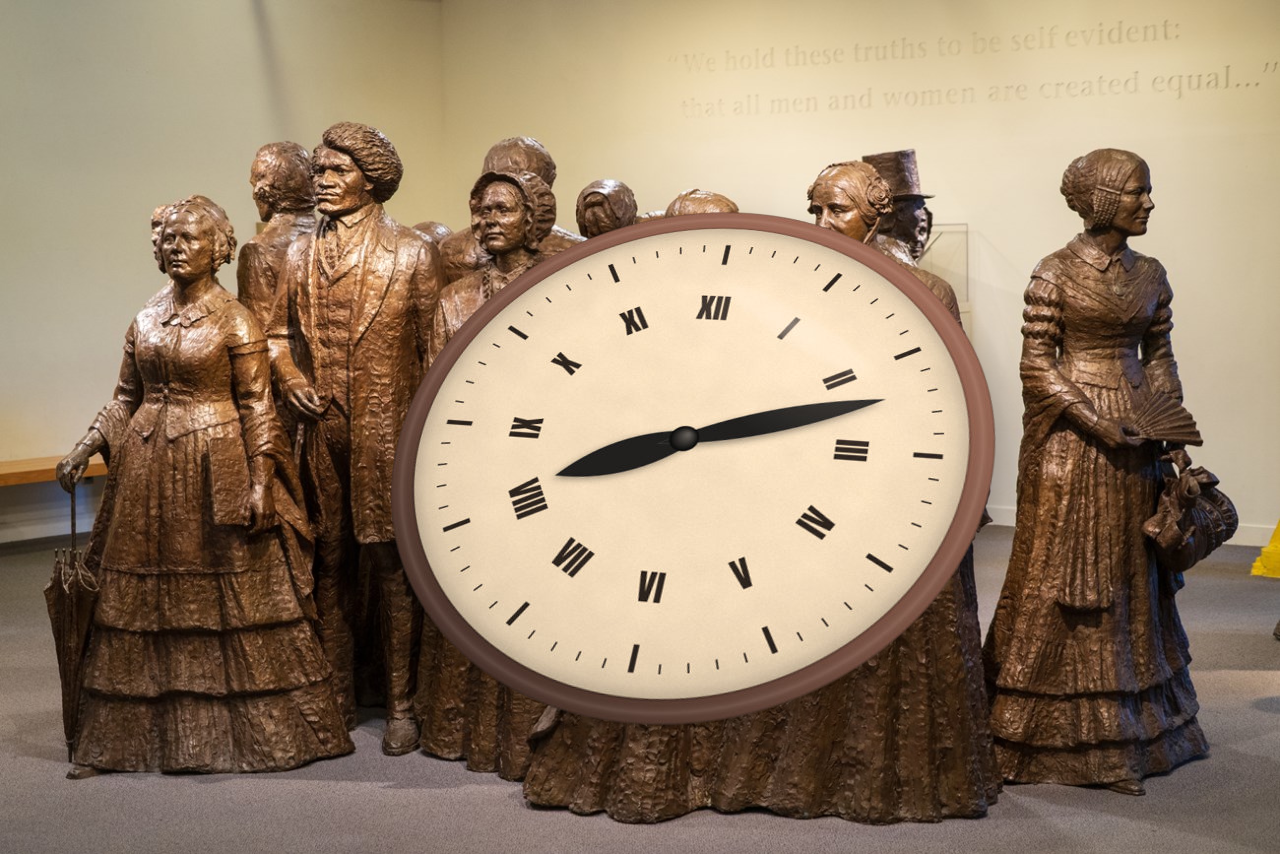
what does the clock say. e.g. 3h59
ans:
8h12
